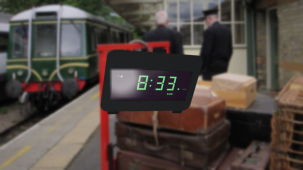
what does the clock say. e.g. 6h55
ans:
8h33
